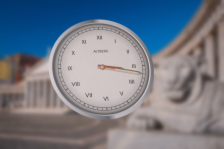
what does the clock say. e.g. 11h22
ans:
3h17
